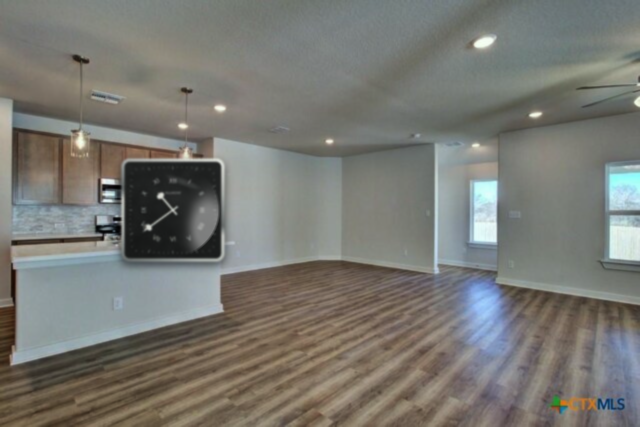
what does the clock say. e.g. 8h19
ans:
10h39
